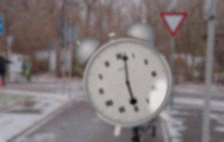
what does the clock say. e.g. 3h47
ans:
6h02
